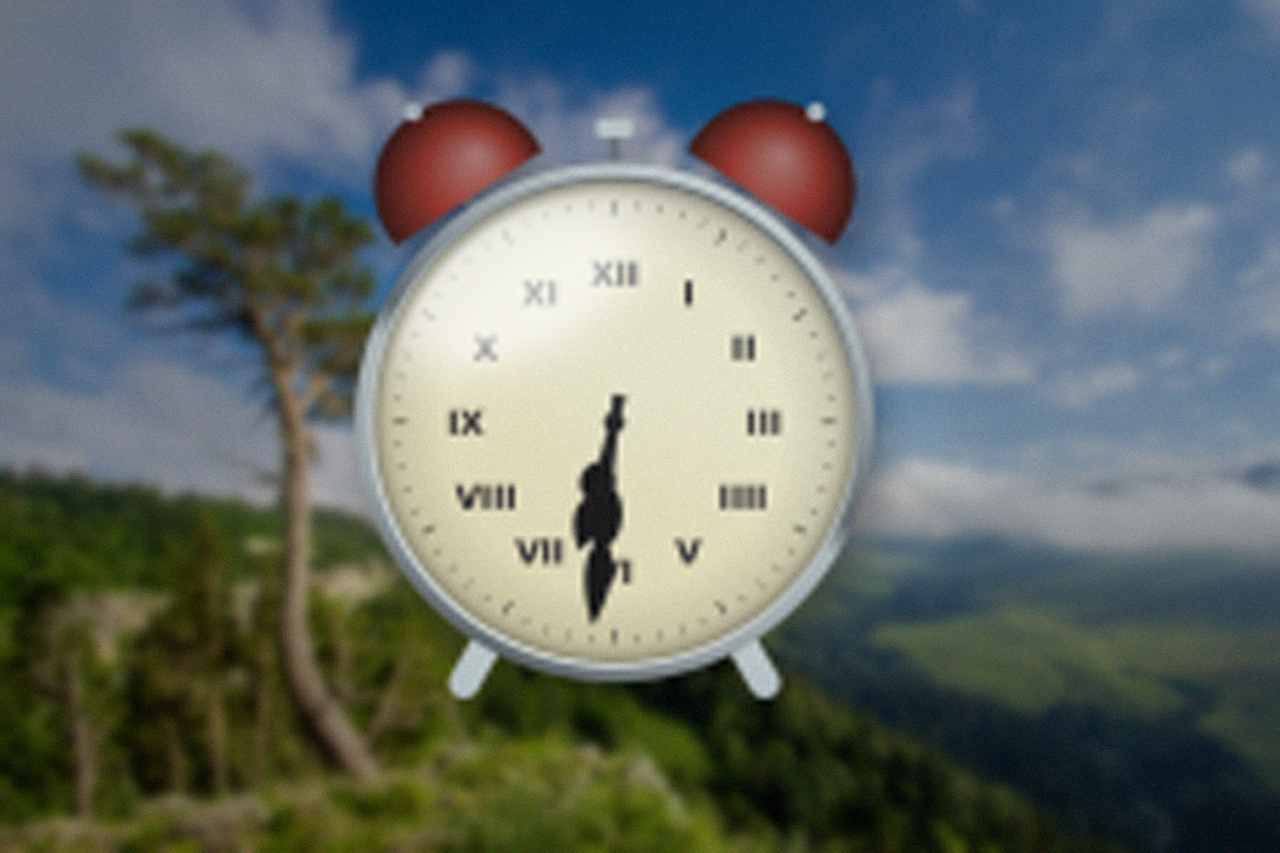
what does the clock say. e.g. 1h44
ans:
6h31
